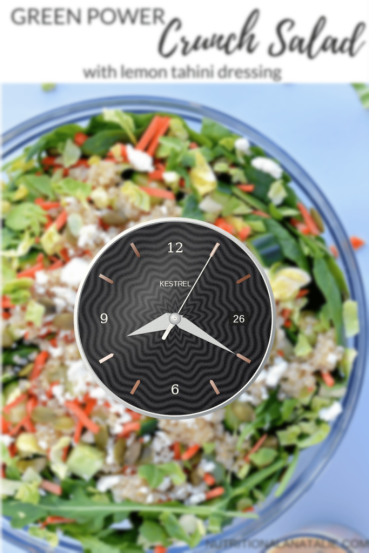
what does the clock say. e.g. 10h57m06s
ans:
8h20m05s
